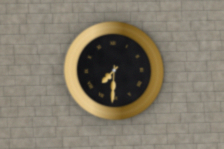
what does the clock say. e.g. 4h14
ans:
7h31
